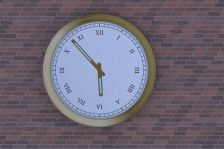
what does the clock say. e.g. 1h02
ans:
5h53
